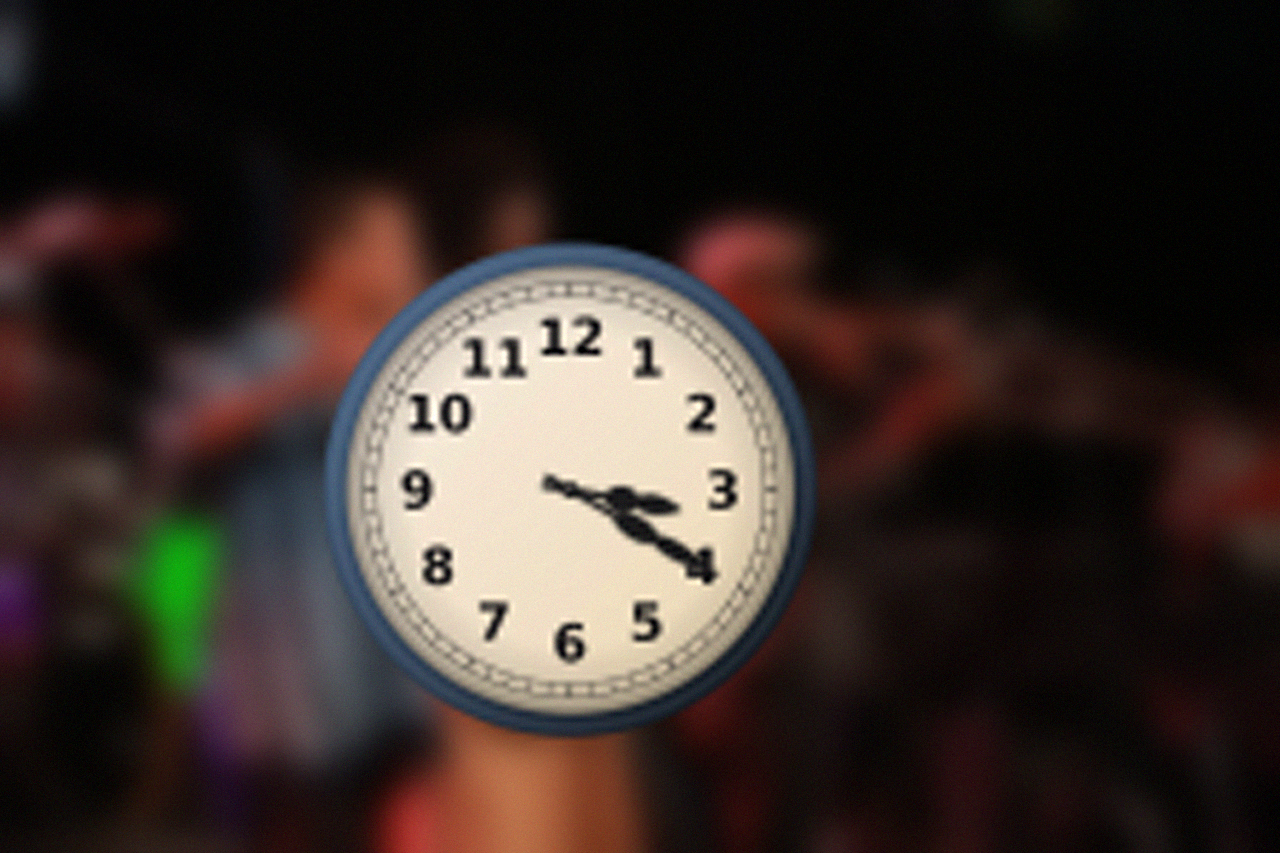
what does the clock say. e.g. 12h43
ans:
3h20
